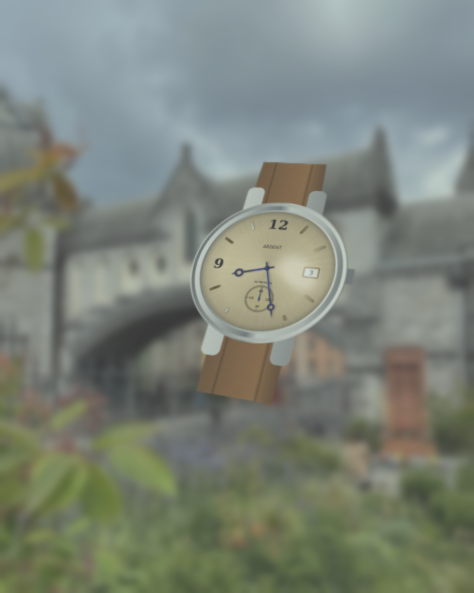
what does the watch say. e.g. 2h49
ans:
8h27
